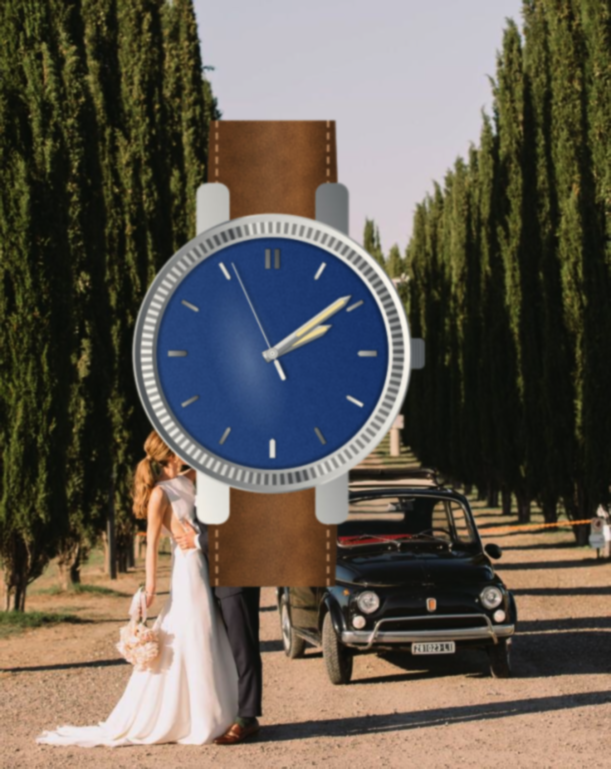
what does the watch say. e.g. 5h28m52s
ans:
2h08m56s
